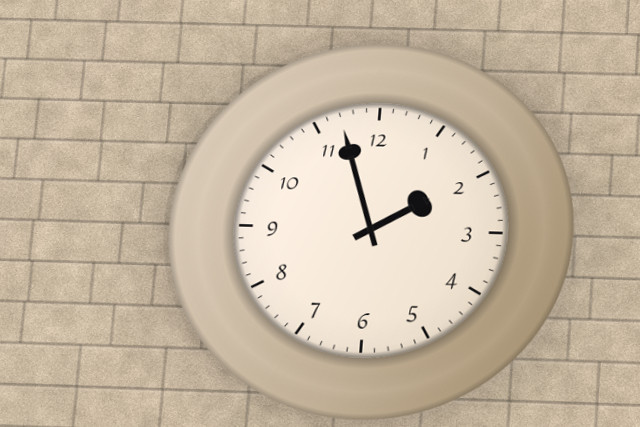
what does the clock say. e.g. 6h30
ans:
1h57
